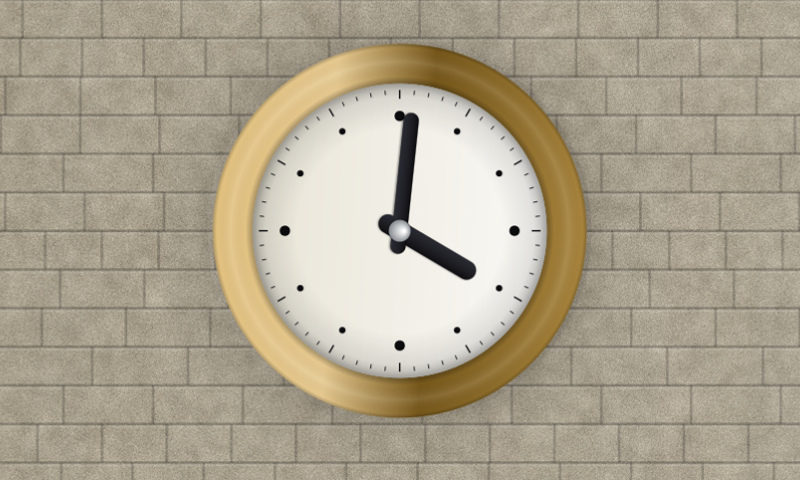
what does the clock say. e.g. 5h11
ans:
4h01
